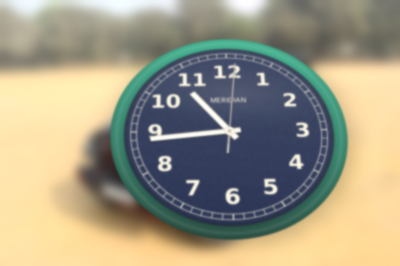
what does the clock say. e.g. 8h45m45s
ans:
10h44m01s
